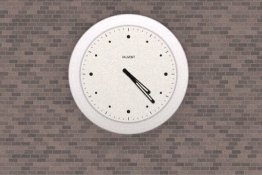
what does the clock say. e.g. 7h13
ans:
4h23
